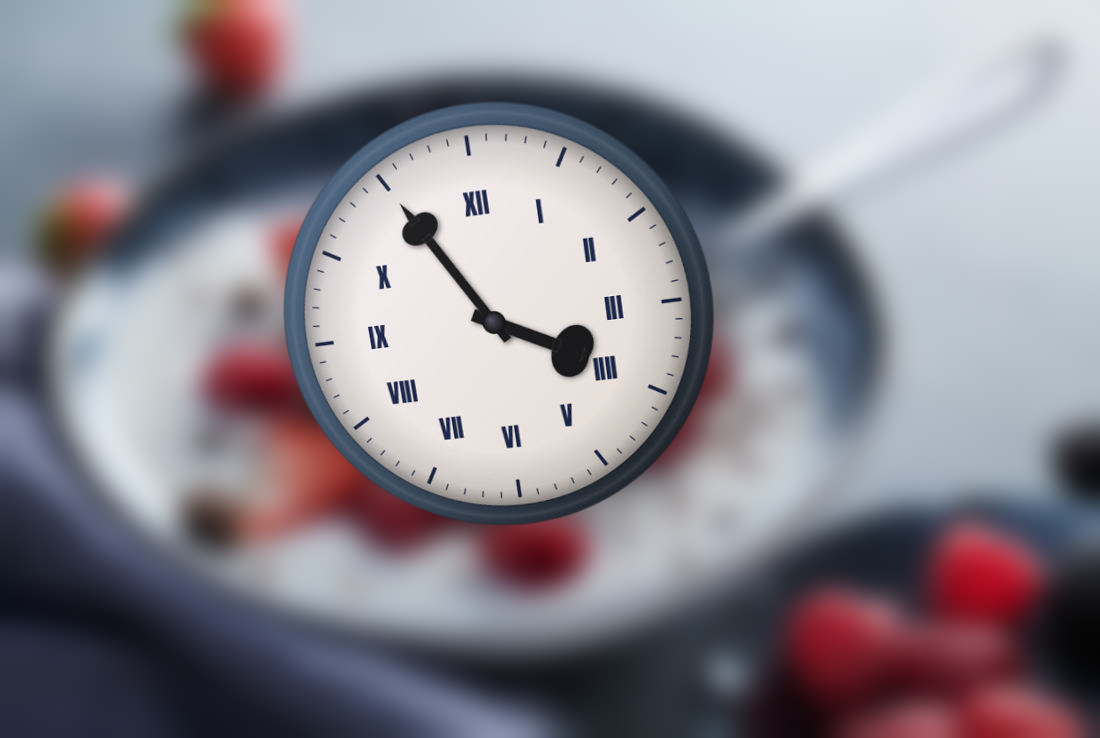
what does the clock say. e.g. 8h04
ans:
3h55
